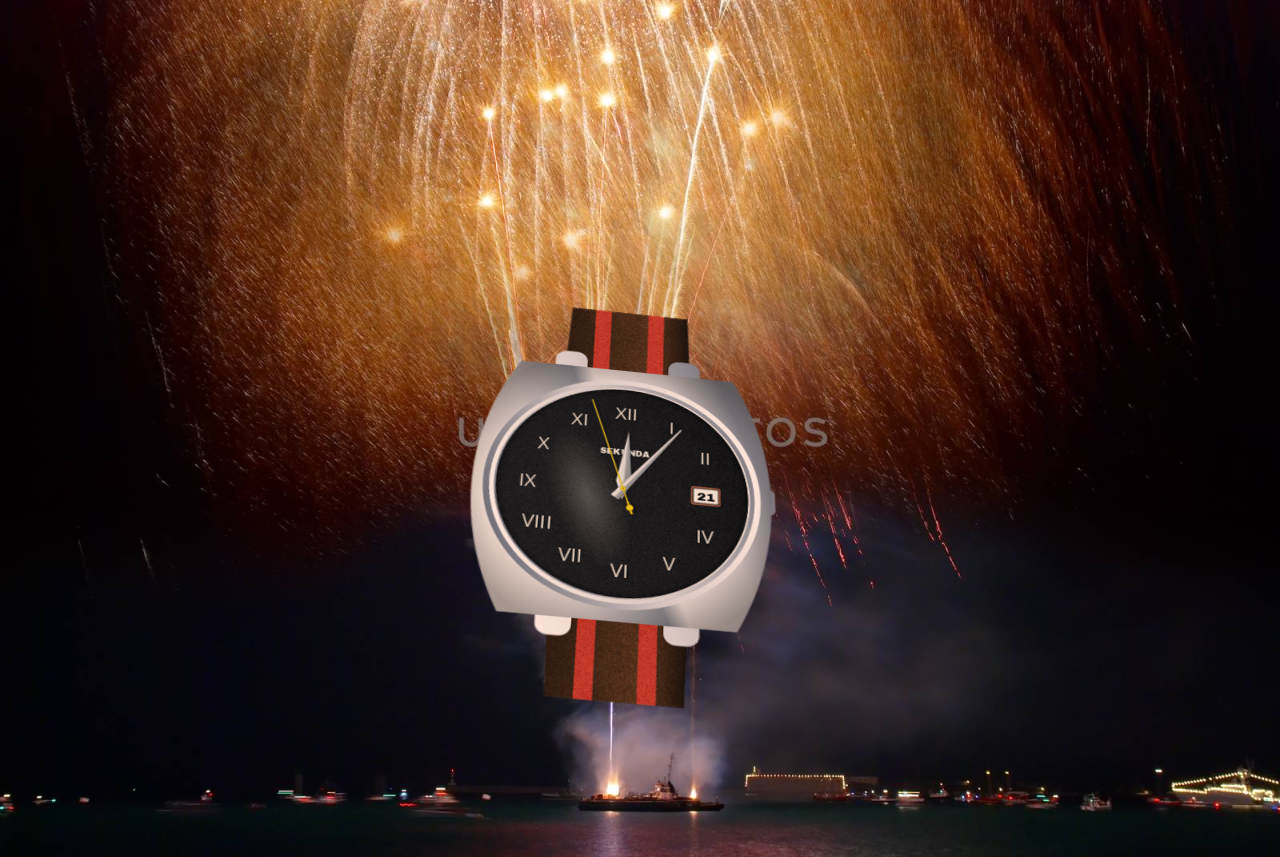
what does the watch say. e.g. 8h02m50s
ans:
12h05m57s
